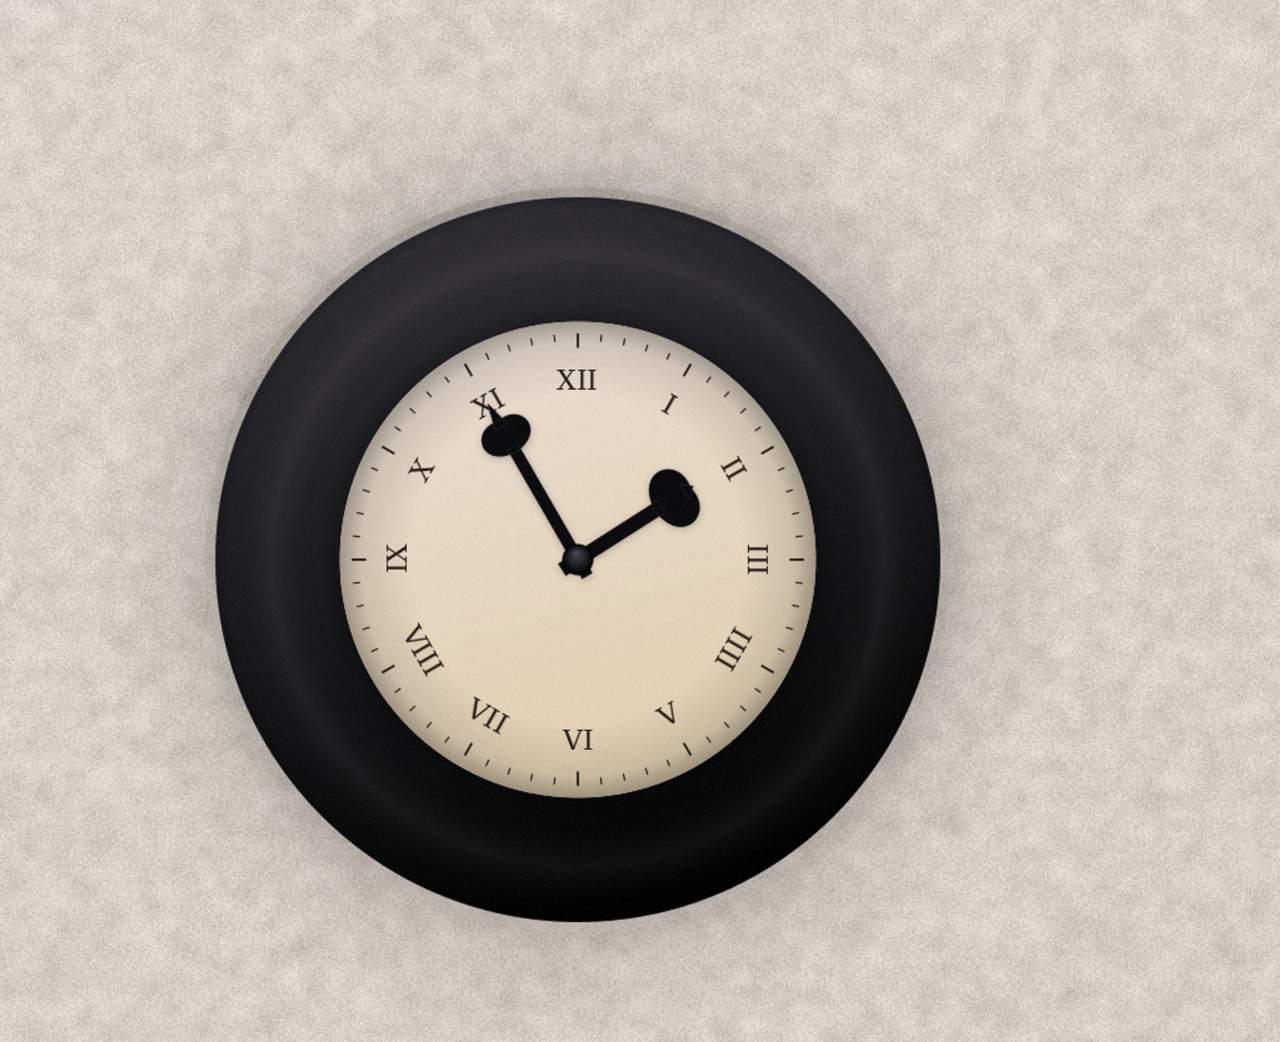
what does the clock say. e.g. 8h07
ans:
1h55
